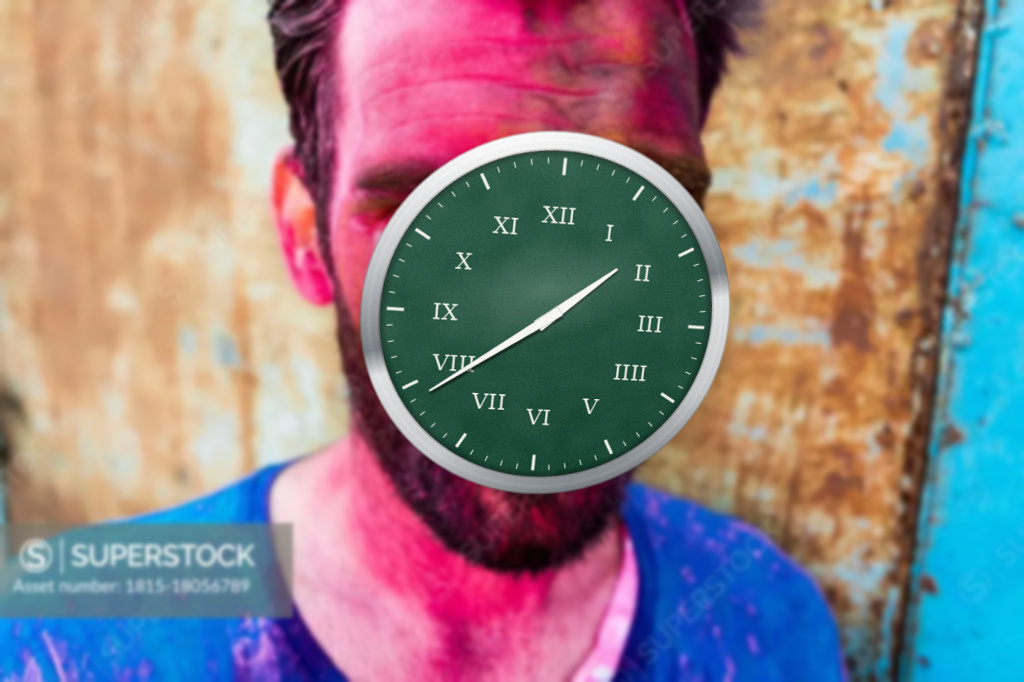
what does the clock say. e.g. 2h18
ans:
1h39
